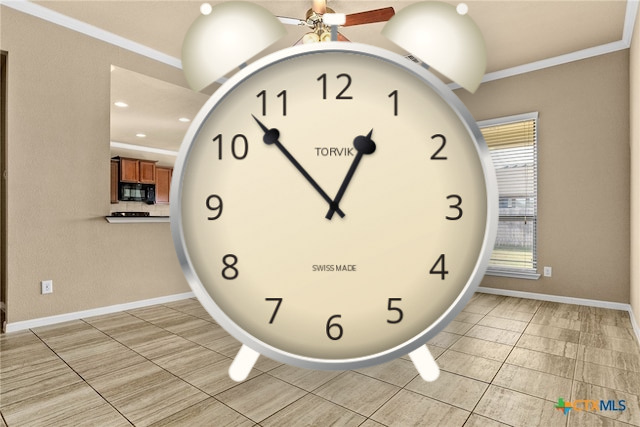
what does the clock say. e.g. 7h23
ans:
12h53
